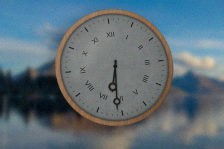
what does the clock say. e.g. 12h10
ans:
6h31
